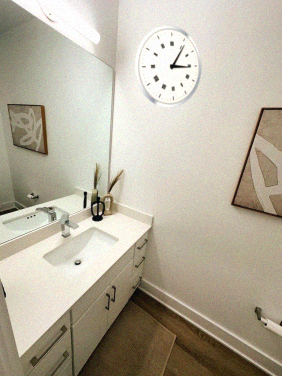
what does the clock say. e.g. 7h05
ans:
3h06
